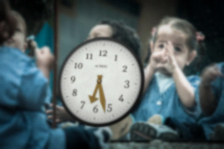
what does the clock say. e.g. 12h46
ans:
6h27
